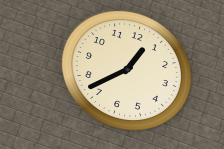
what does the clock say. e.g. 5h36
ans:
12h37
